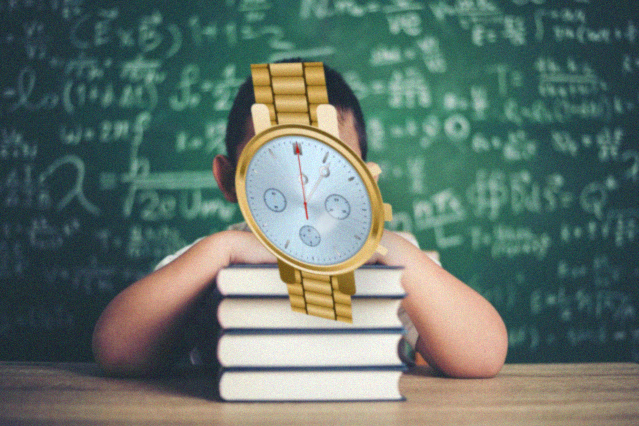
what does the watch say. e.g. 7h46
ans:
12h06
